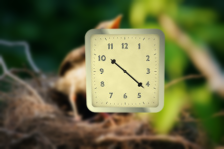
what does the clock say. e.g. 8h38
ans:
10h22
